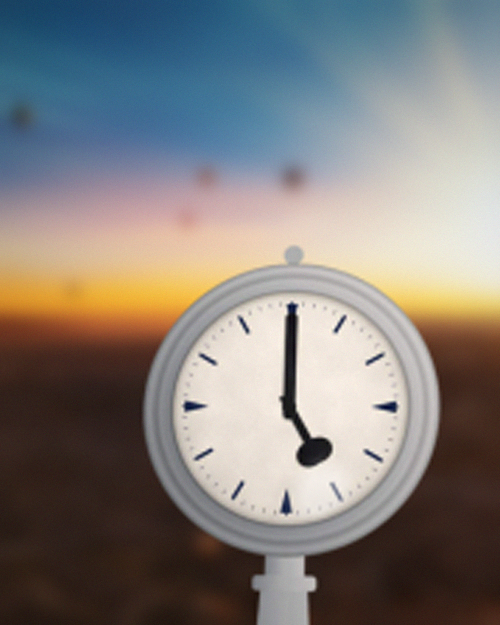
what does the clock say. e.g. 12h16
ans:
5h00
